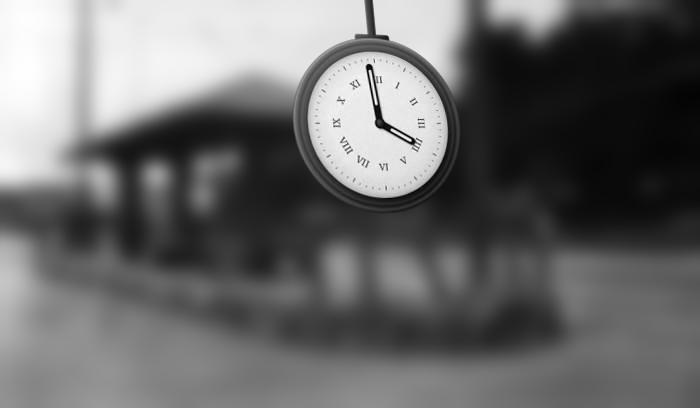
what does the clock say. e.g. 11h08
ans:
3h59
